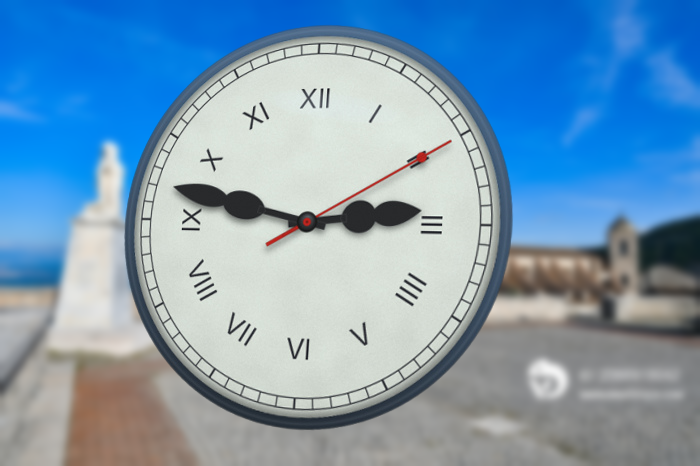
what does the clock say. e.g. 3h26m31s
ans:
2h47m10s
